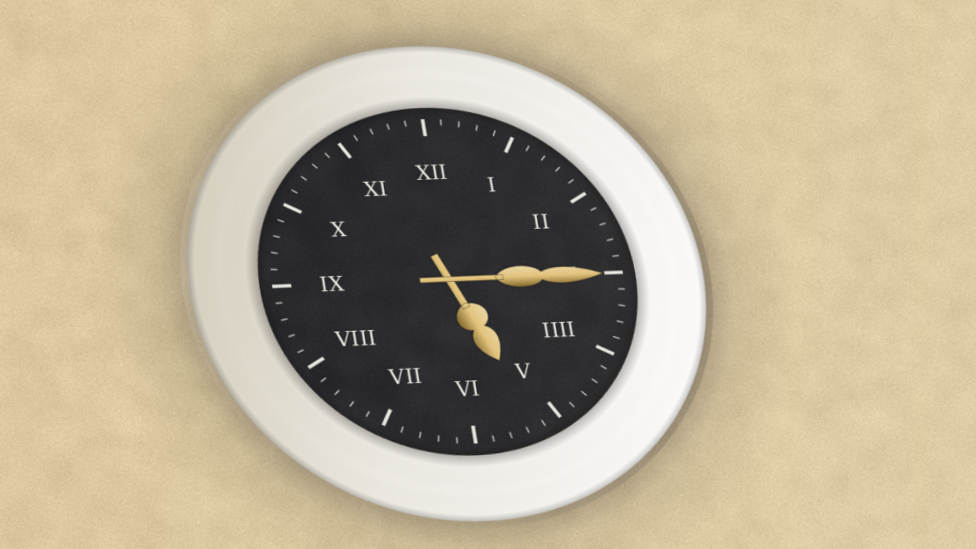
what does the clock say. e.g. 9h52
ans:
5h15
